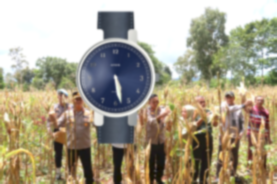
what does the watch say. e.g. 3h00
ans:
5h28
